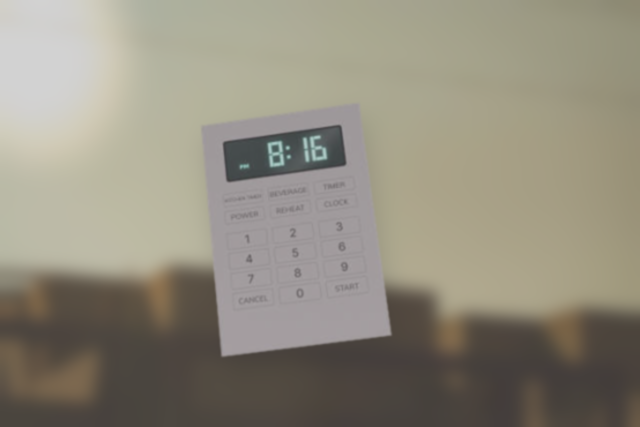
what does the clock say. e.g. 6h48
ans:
8h16
